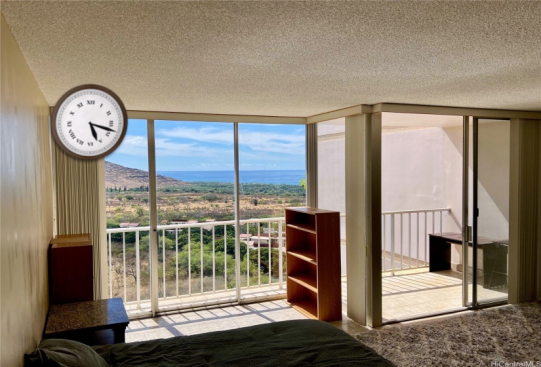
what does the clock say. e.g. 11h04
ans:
5h18
